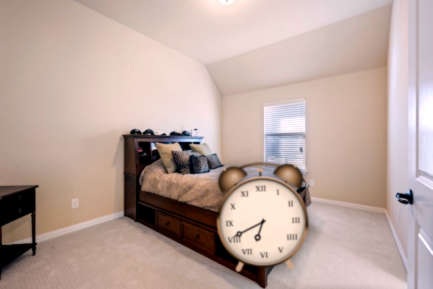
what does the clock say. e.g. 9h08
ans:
6h41
